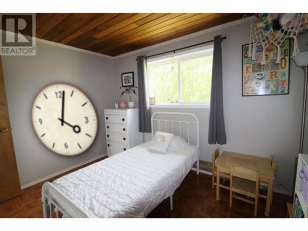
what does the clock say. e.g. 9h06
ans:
4h02
